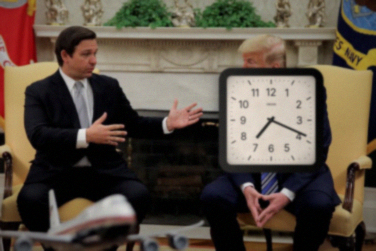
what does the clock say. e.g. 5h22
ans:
7h19
